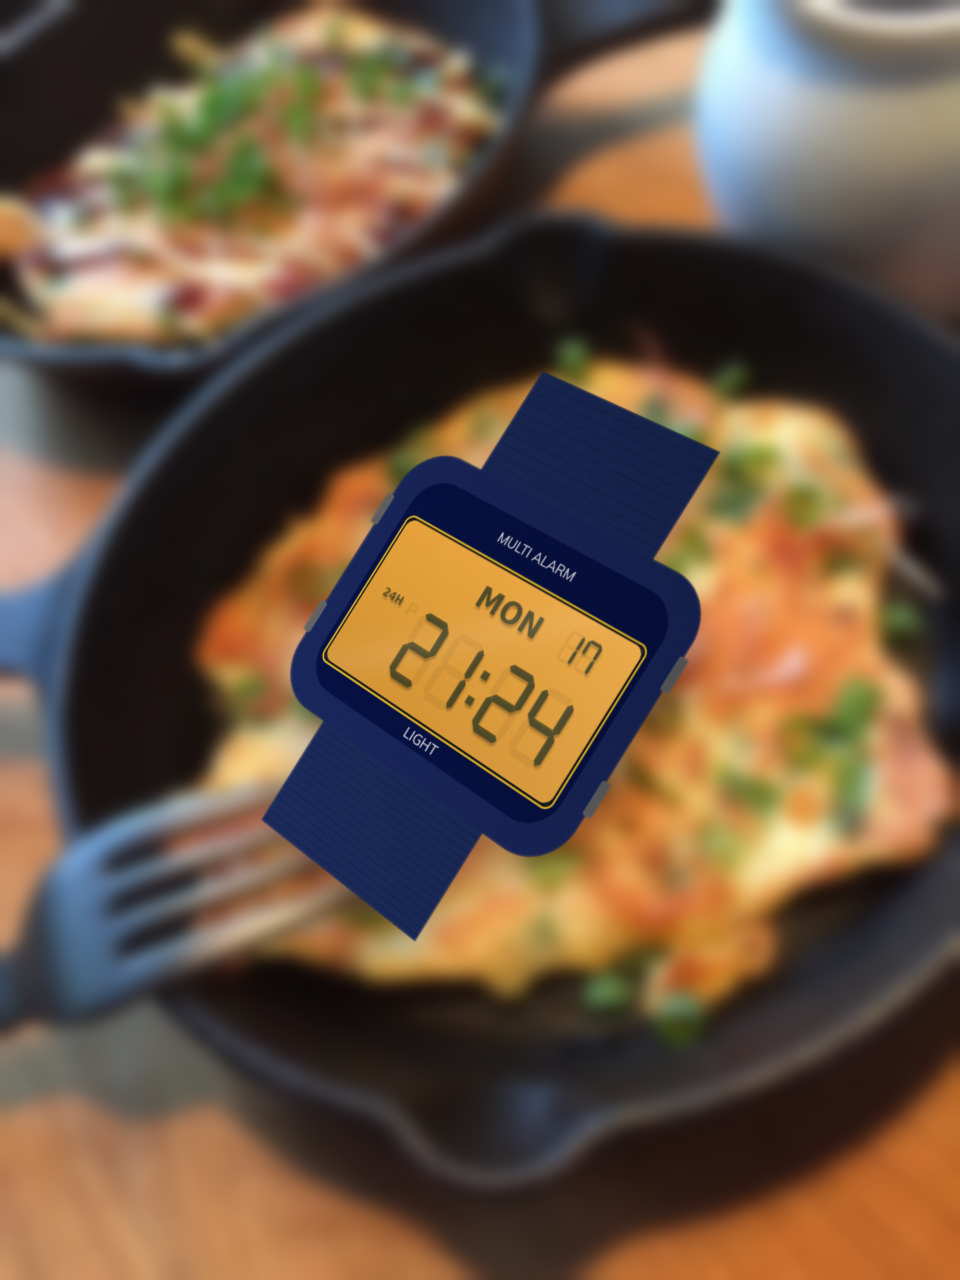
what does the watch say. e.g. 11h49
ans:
21h24
